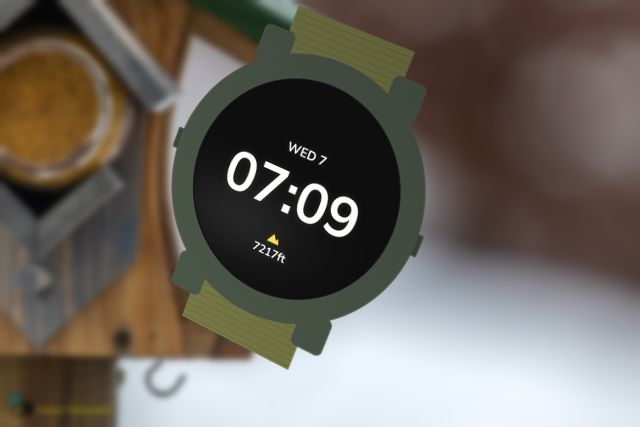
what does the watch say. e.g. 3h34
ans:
7h09
